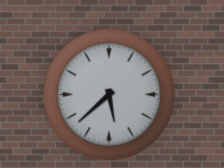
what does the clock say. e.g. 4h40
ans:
5h38
